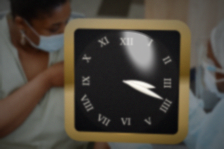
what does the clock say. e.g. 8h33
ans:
3h19
